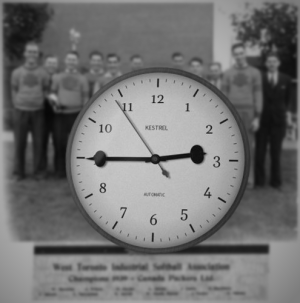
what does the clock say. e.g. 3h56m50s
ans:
2h44m54s
